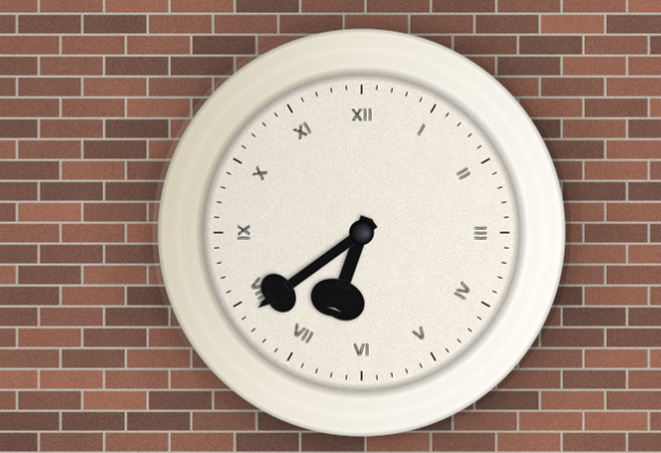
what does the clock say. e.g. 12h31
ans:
6h39
